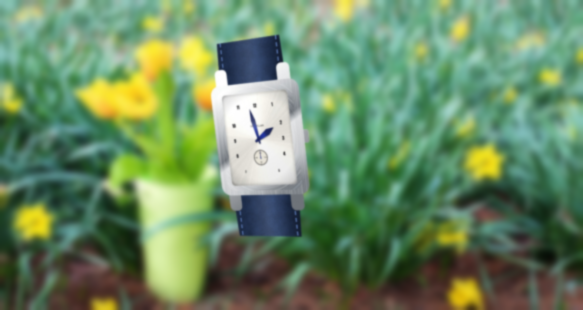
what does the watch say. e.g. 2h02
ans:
1h58
